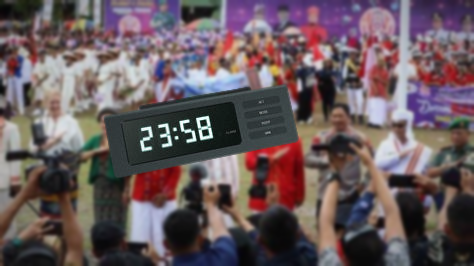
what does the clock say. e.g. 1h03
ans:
23h58
